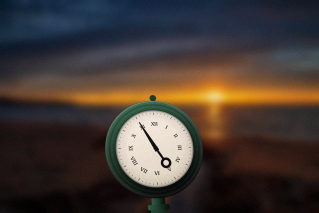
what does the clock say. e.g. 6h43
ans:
4h55
